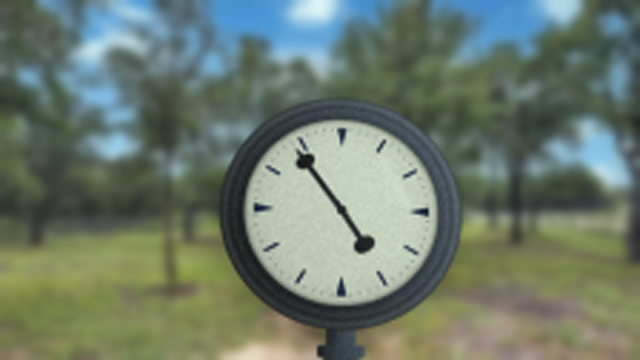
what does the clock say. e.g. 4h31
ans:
4h54
